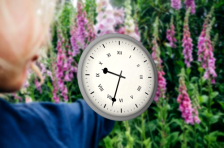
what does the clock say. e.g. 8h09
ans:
9h33
